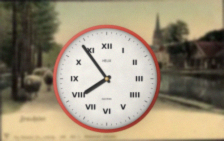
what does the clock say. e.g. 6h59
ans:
7h54
